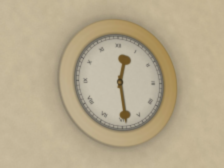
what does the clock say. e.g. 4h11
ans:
12h29
